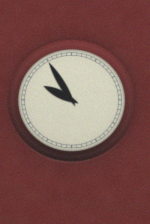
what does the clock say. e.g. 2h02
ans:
9h55
